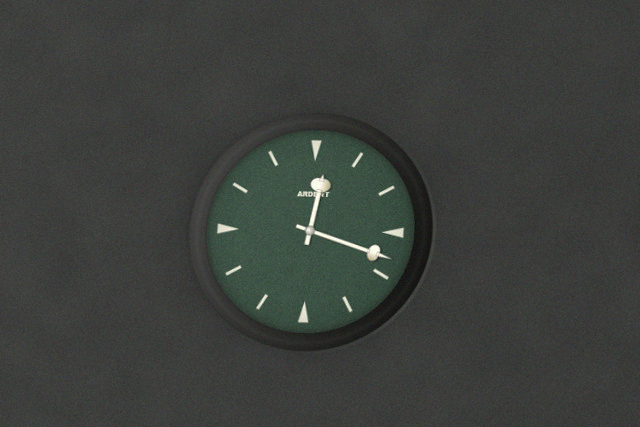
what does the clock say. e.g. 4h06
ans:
12h18
